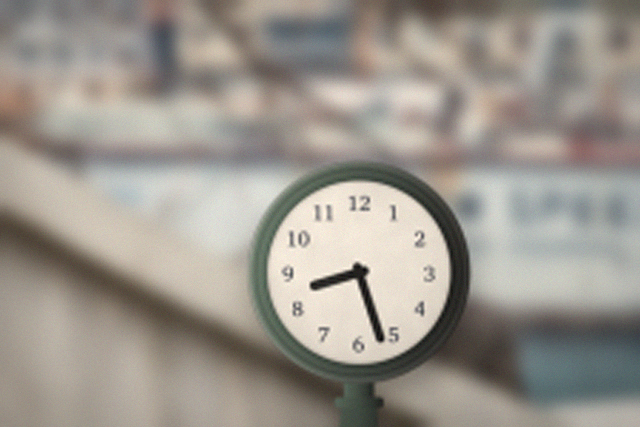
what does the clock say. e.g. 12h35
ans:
8h27
